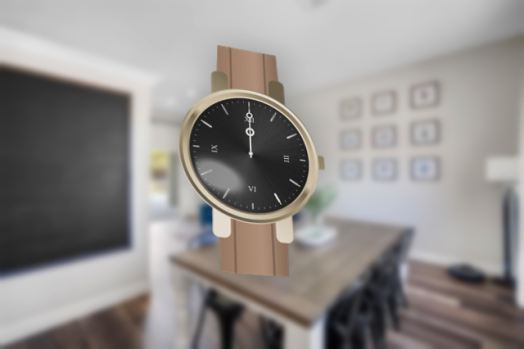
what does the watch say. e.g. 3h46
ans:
12h00
